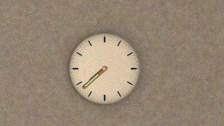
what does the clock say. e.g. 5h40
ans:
7h38
